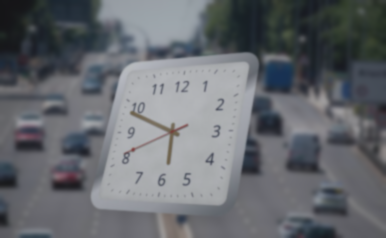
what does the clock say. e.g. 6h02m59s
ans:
5h48m41s
